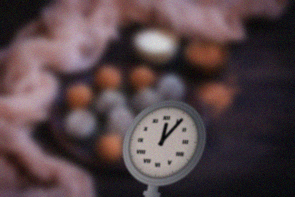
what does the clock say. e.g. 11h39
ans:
12h06
